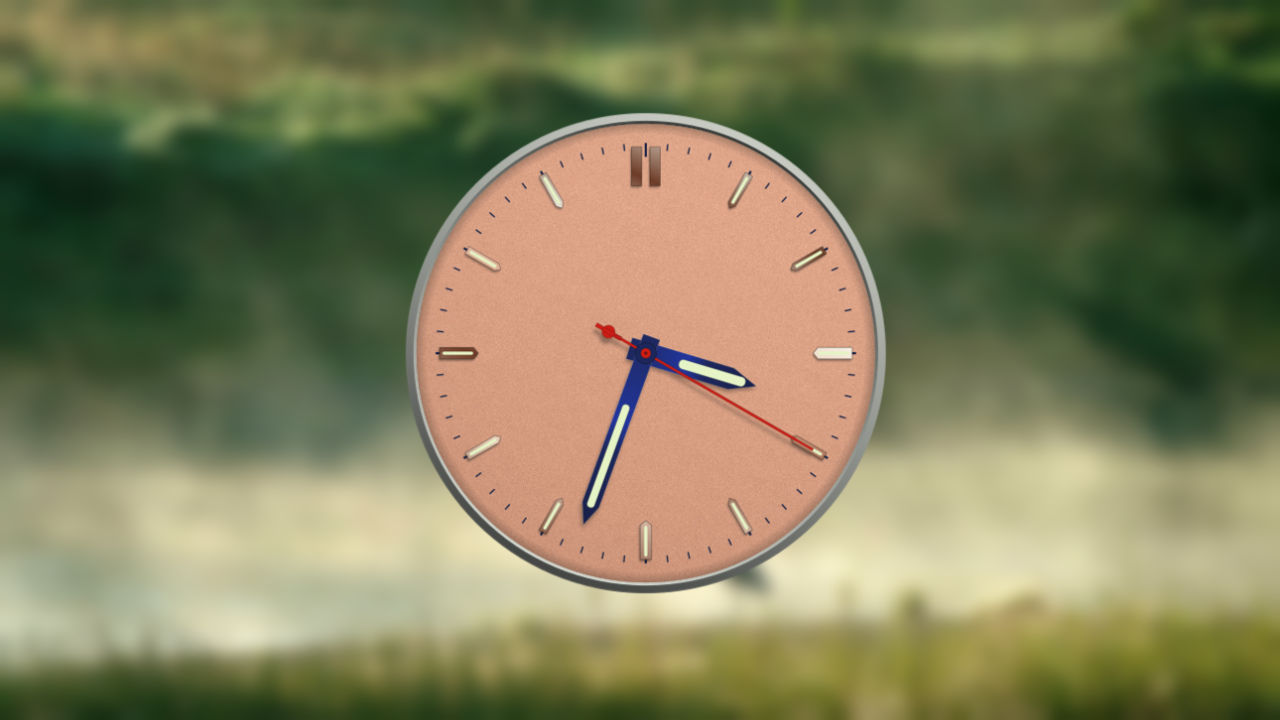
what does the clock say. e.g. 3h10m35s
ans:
3h33m20s
